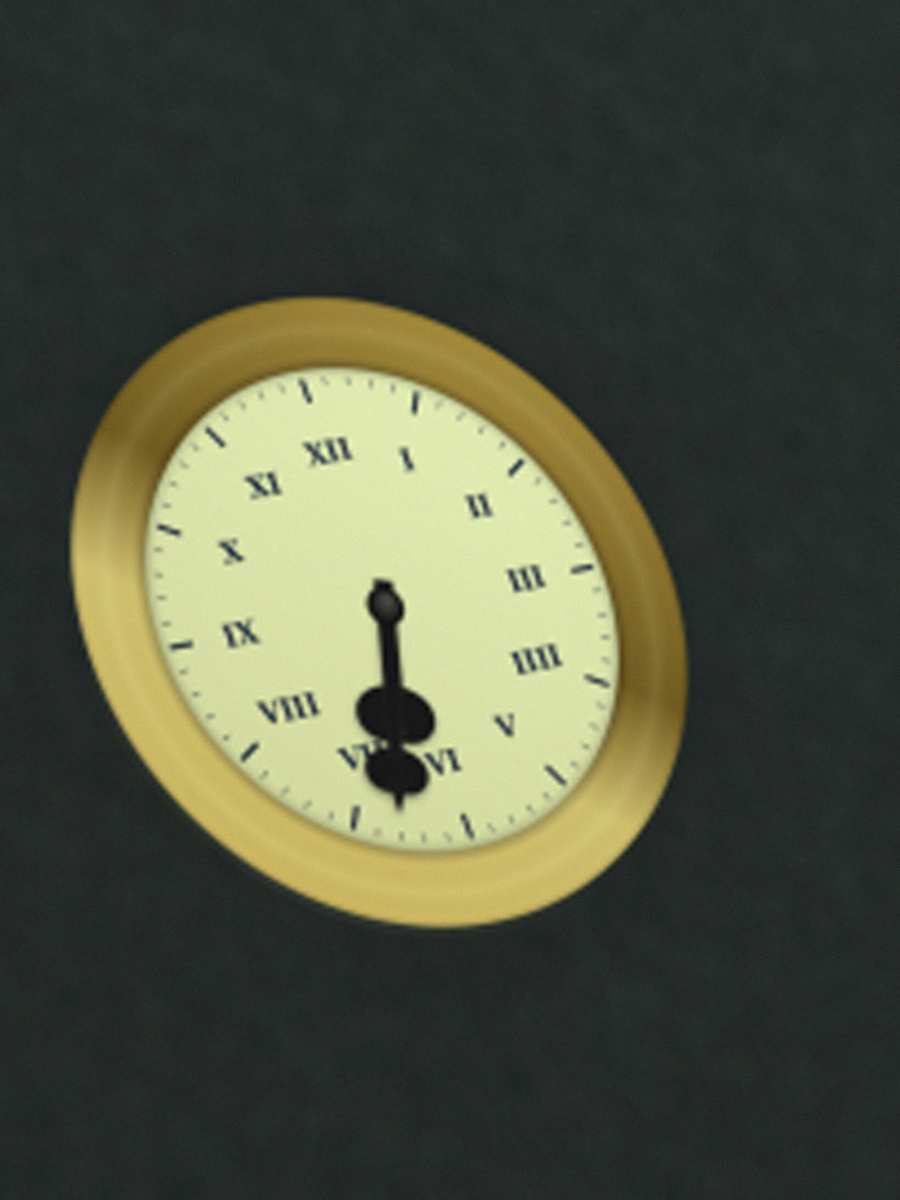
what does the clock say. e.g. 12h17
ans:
6h33
